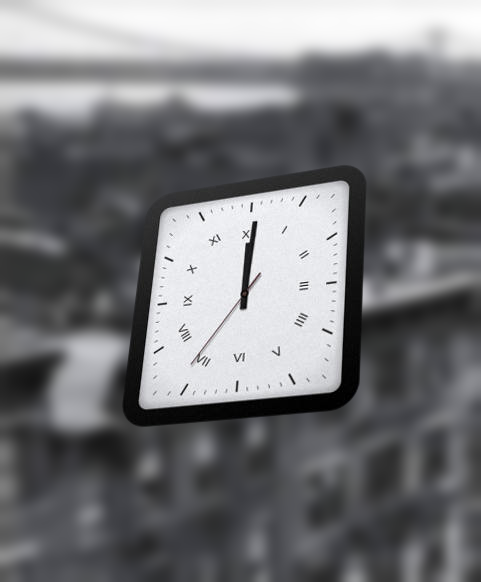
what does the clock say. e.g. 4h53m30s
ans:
12h00m36s
